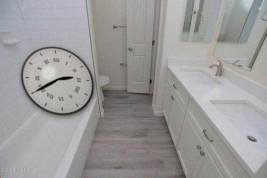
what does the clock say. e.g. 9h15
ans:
2h40
